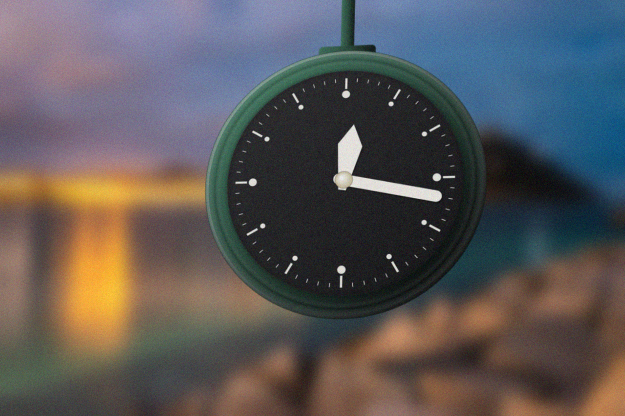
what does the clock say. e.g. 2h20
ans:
12h17
